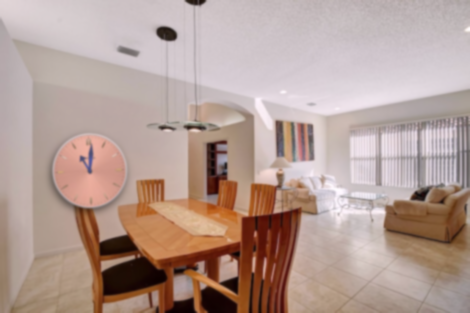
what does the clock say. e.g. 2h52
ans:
11h01
